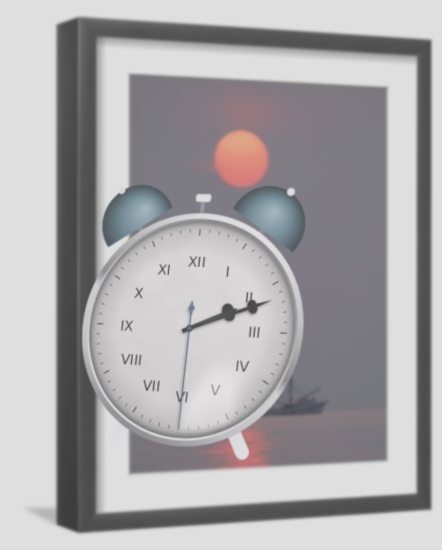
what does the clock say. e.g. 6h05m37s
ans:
2h11m30s
